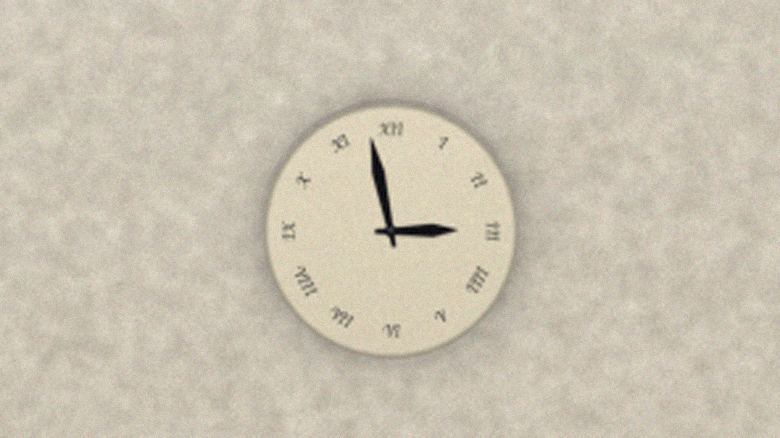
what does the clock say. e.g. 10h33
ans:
2h58
